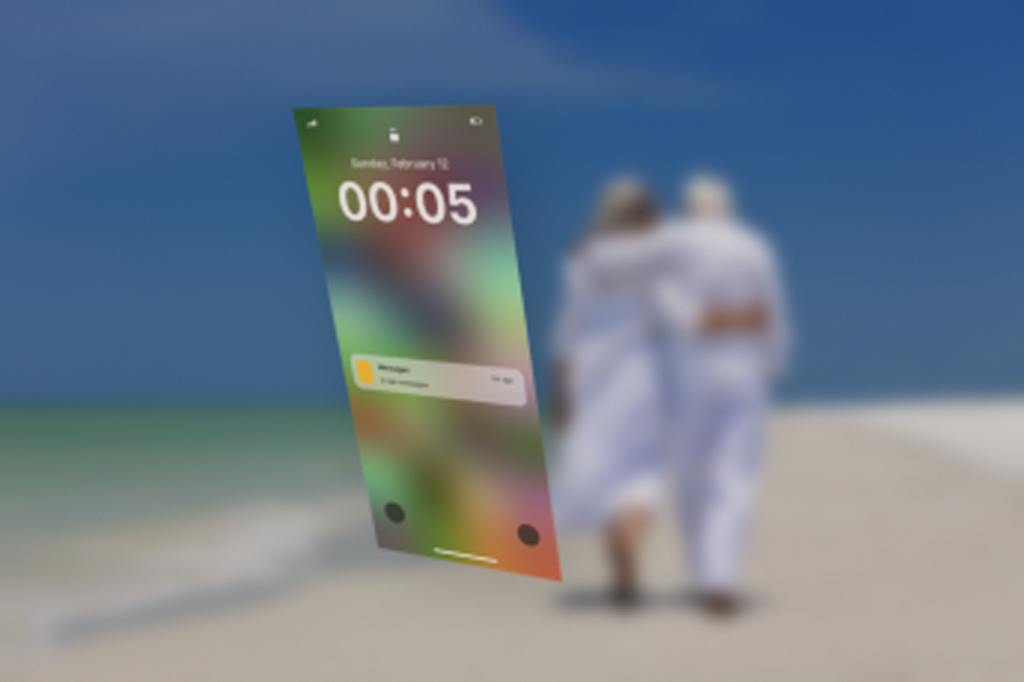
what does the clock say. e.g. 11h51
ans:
0h05
